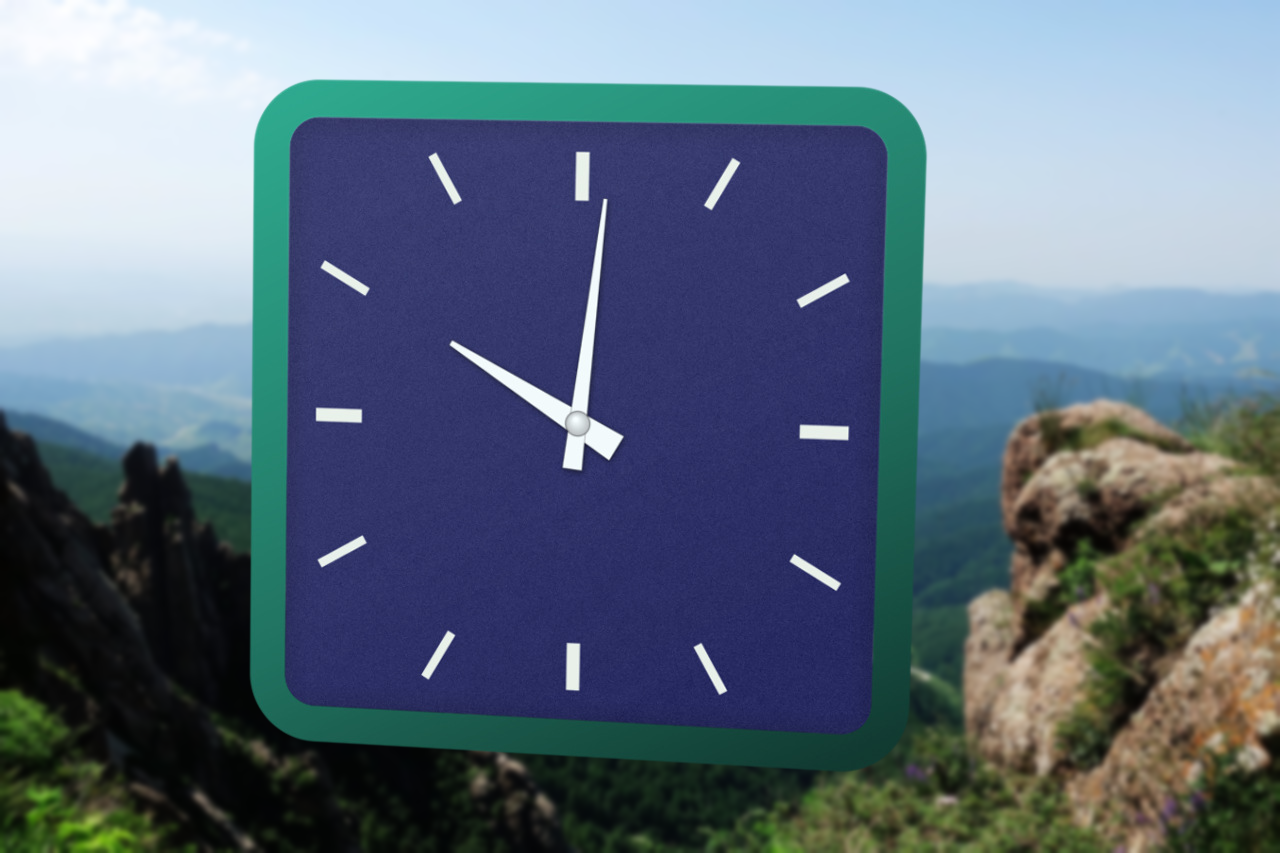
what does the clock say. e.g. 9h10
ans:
10h01
